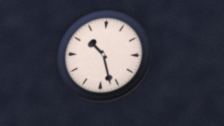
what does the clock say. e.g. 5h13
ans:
10h27
